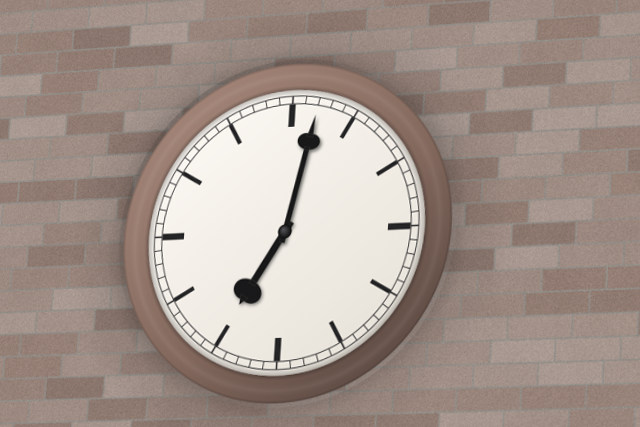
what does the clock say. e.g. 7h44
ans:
7h02
